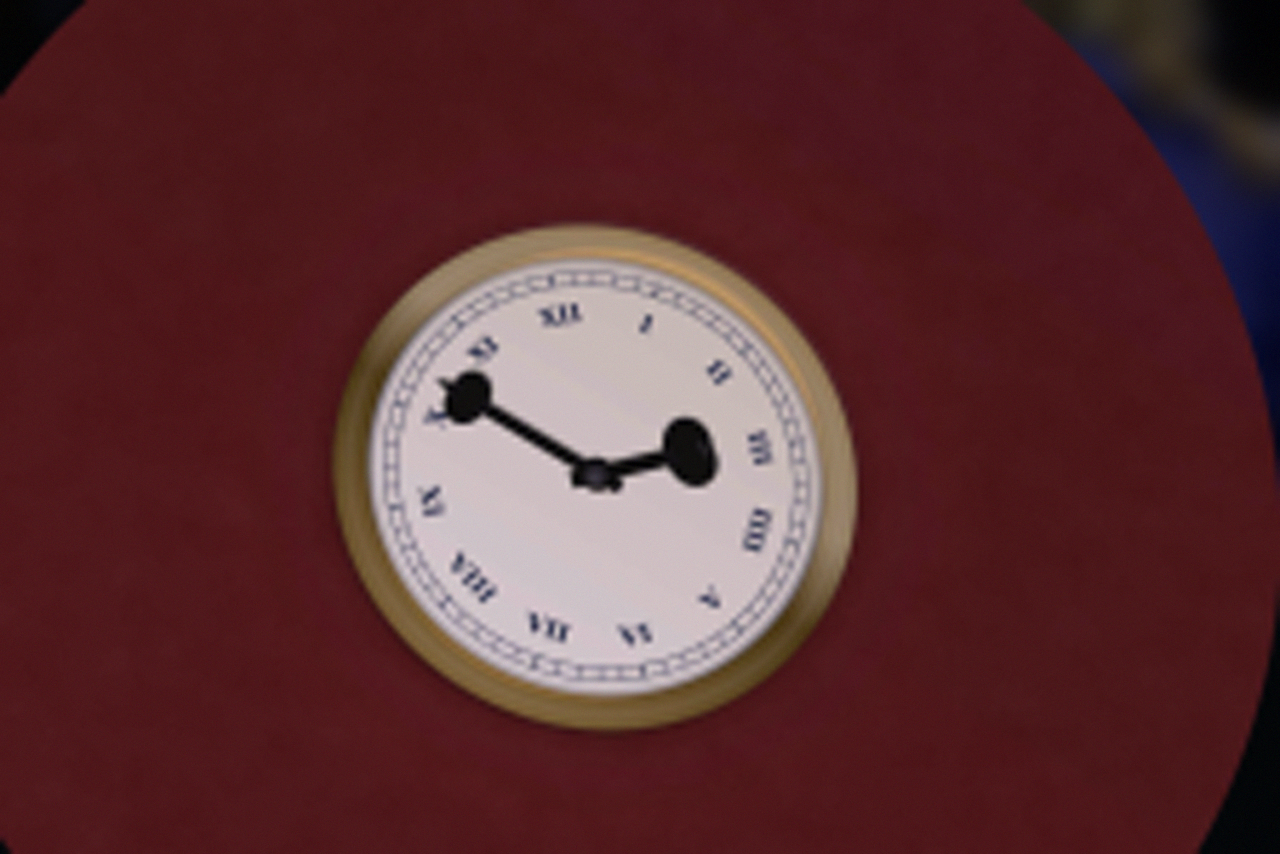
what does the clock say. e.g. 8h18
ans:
2h52
